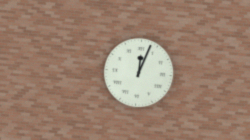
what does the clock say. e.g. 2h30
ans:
12h03
